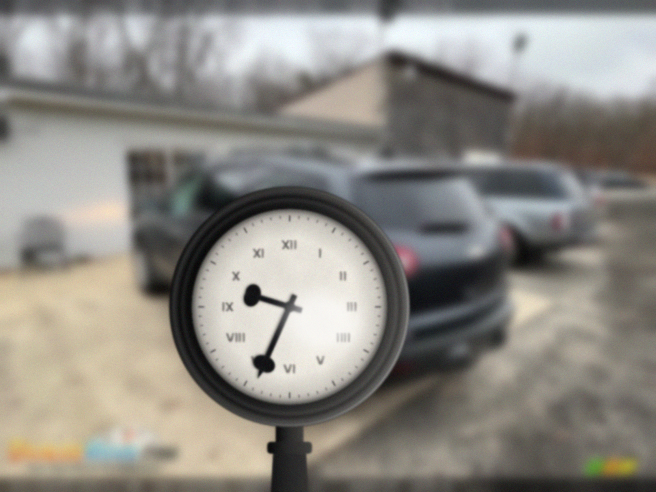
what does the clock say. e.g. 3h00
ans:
9h34
